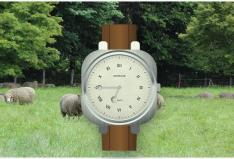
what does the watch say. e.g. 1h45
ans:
6h45
